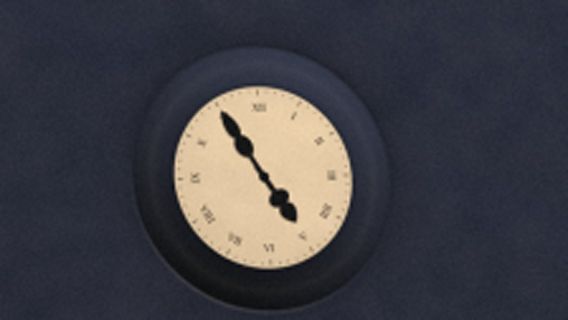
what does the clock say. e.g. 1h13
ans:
4h55
